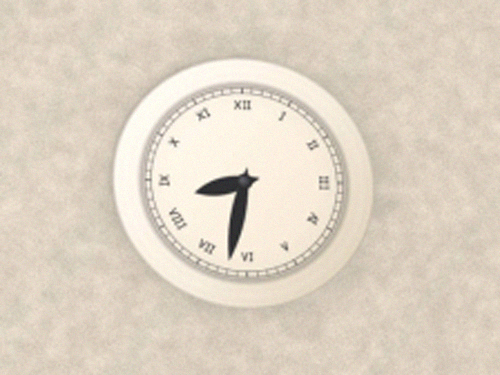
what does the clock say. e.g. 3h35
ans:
8h32
